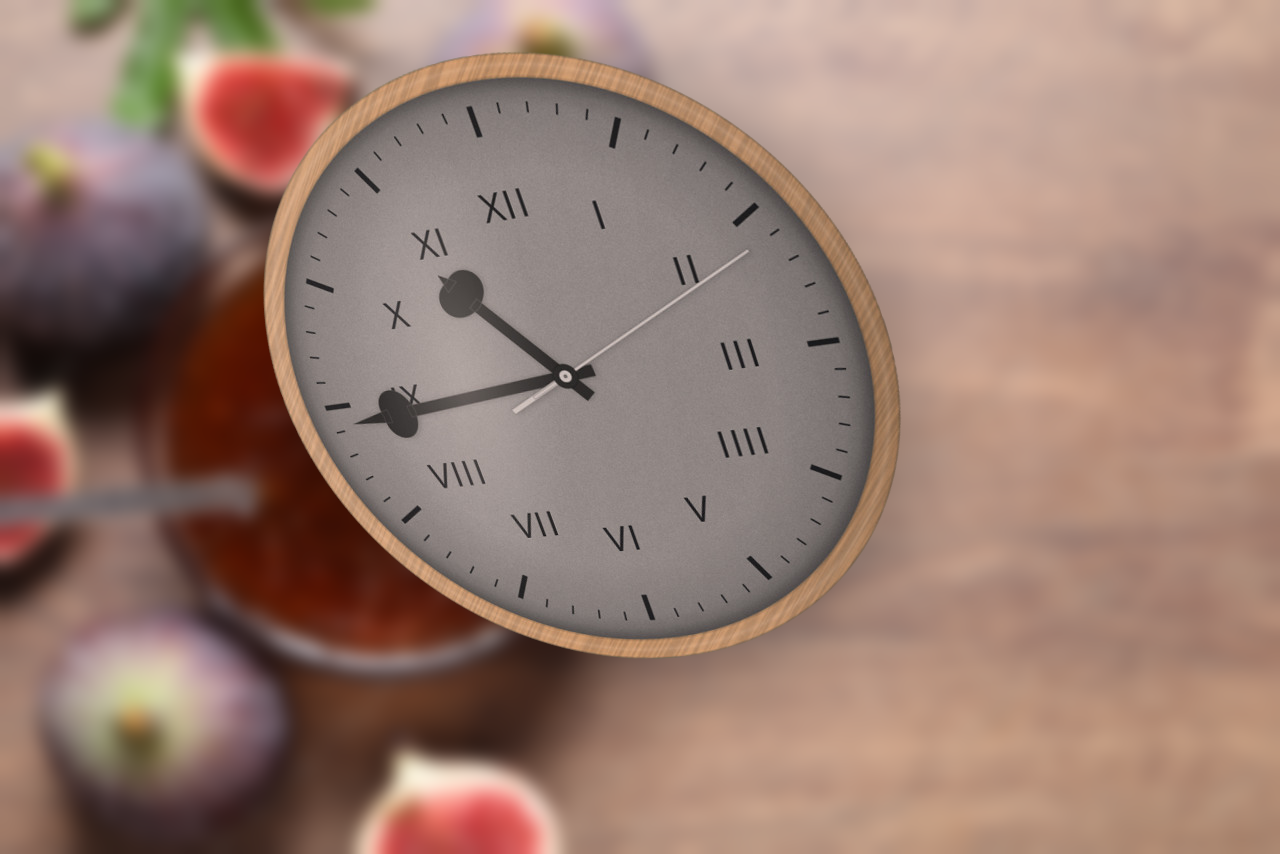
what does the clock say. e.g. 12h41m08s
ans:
10h44m11s
